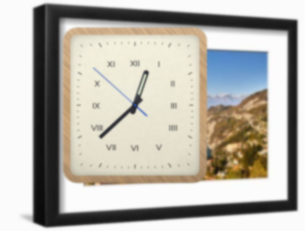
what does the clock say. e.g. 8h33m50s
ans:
12h37m52s
